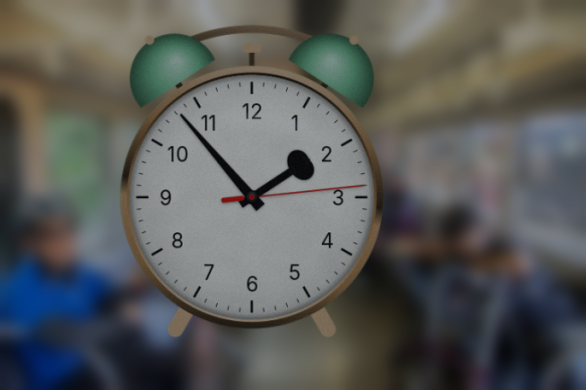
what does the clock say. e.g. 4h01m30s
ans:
1h53m14s
